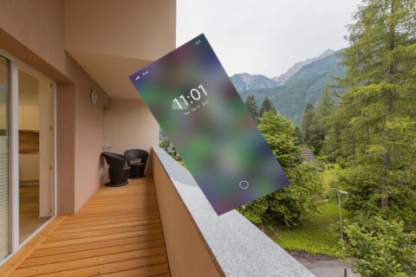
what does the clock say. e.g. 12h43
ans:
11h01
